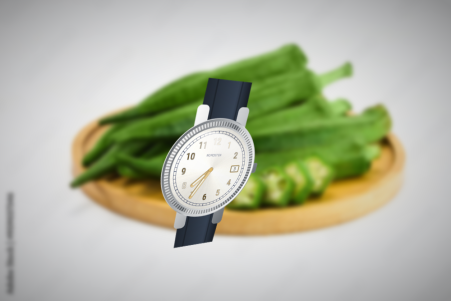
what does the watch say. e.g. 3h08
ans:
7h35
